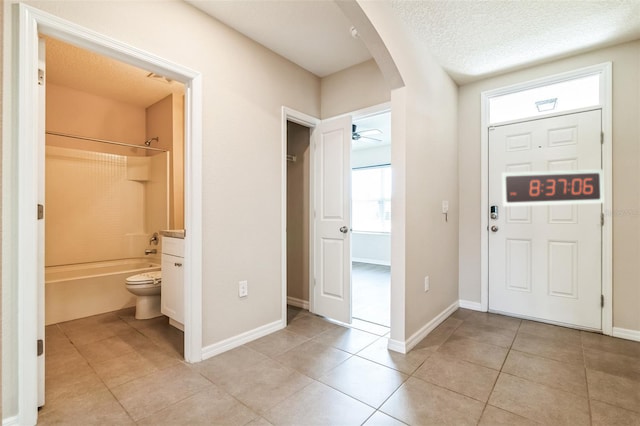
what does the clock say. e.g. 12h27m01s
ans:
8h37m06s
